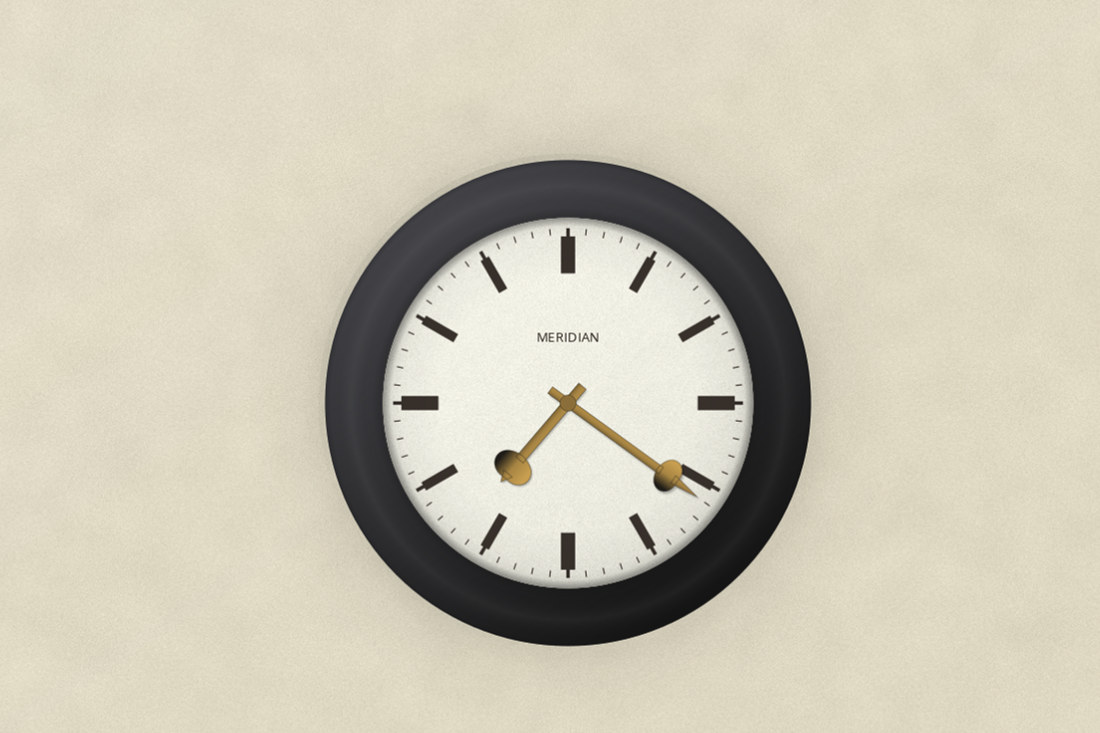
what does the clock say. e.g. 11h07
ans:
7h21
